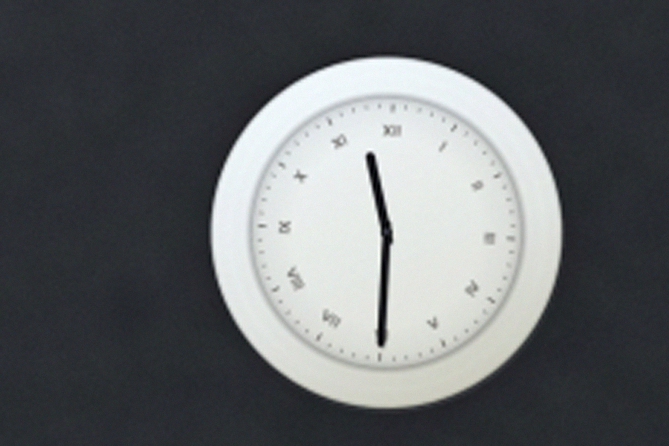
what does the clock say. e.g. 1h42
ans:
11h30
